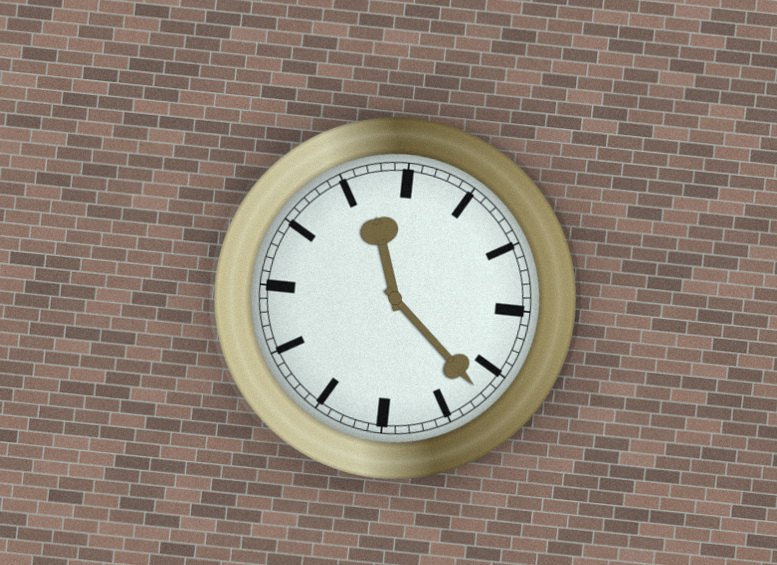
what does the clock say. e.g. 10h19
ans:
11h22
